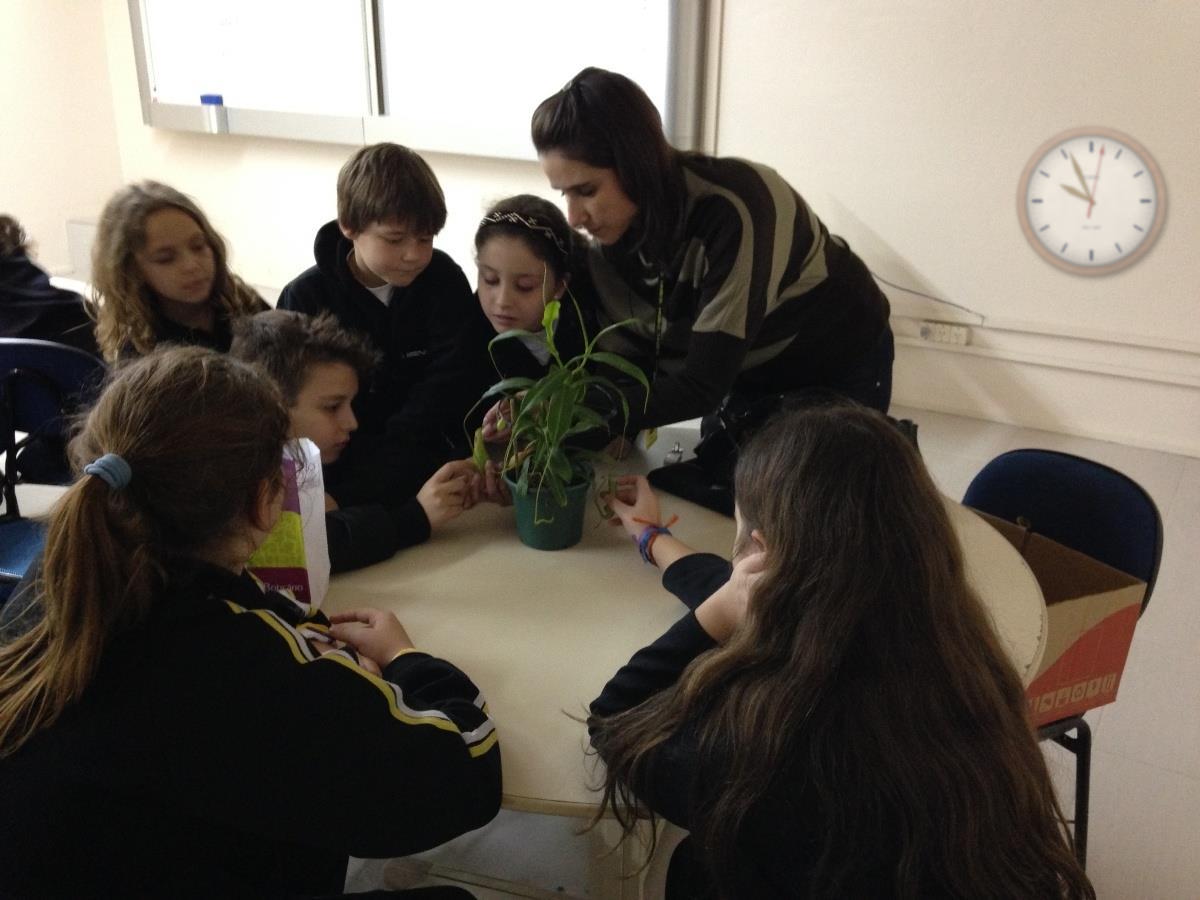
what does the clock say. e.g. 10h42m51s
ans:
9h56m02s
